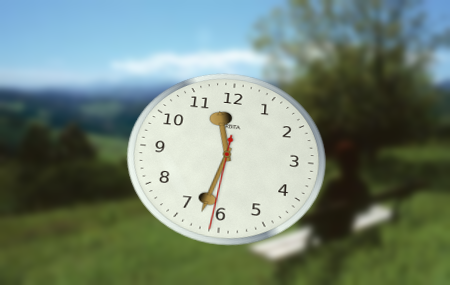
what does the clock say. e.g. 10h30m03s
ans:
11h32m31s
